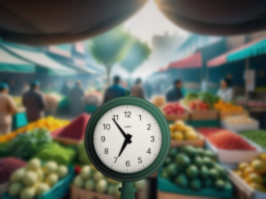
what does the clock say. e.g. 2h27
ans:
6h54
